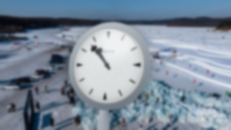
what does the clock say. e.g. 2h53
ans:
10h53
